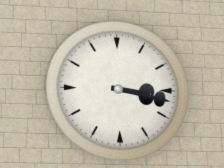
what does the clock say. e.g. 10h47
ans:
3h17
